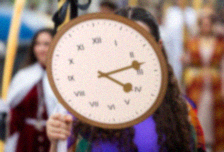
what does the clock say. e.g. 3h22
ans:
4h13
